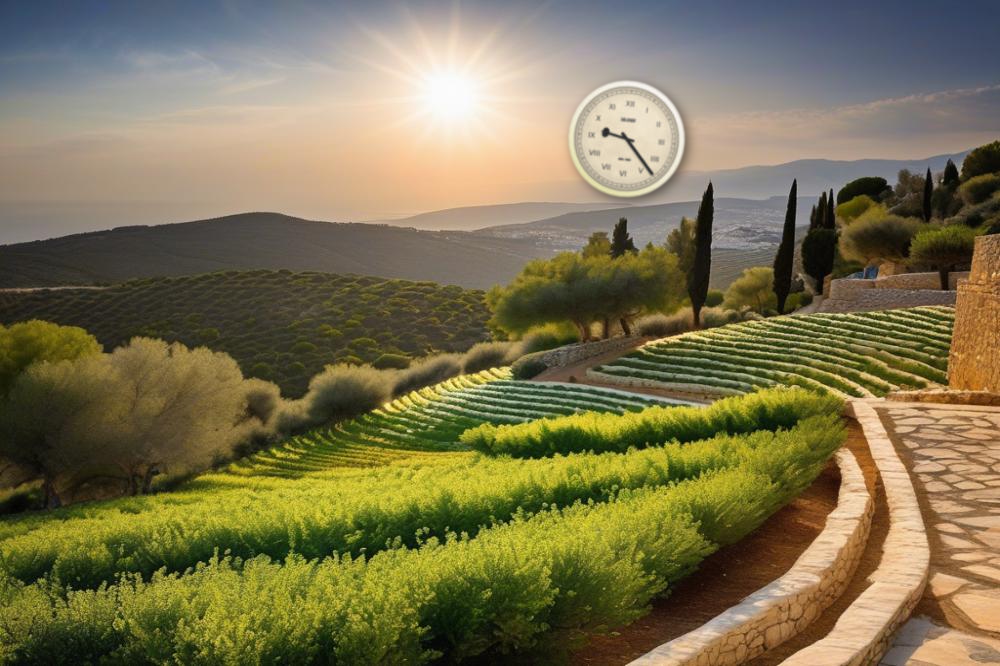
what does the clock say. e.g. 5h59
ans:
9h23
